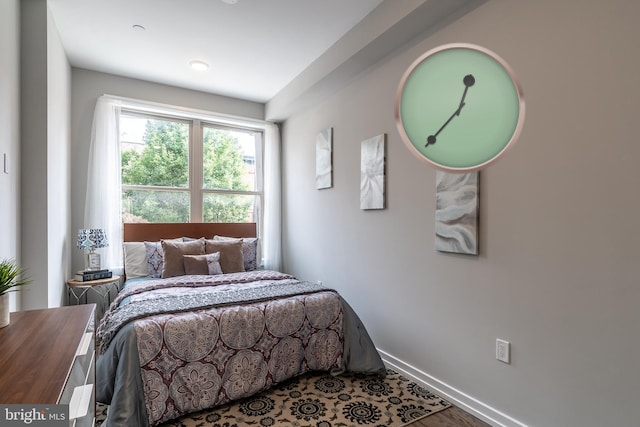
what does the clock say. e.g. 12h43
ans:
12h37
